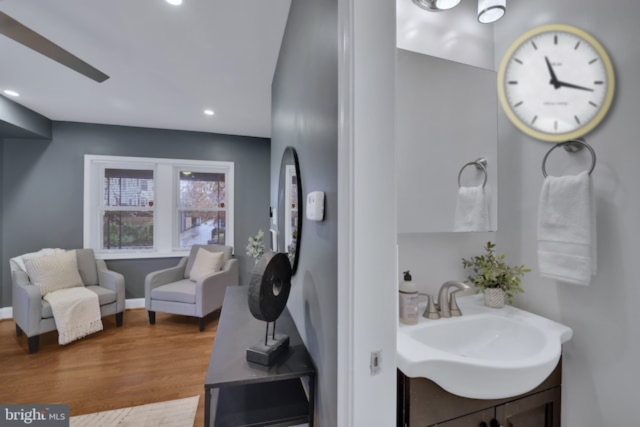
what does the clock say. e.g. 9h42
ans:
11h17
